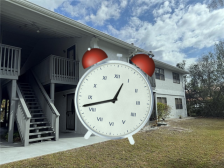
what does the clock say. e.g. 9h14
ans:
12h42
